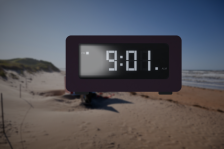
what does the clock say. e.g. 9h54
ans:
9h01
